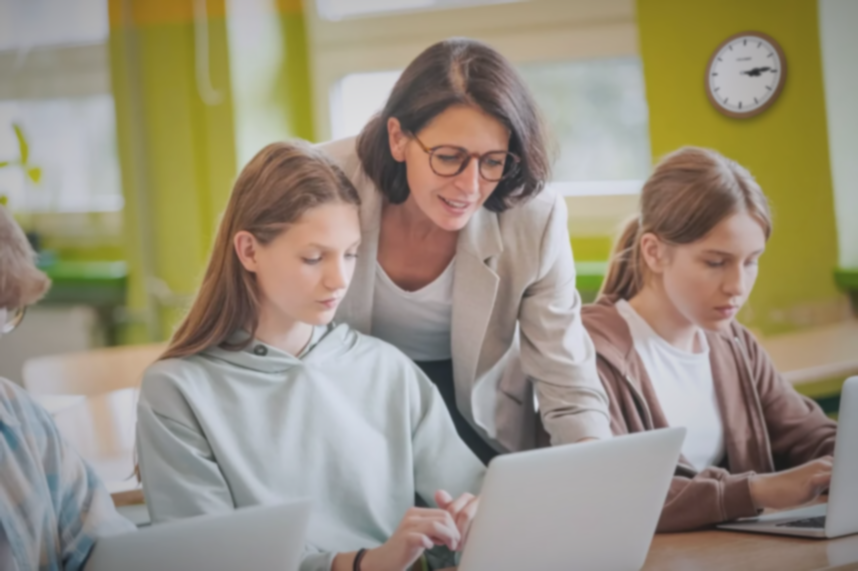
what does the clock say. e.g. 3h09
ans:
3h14
